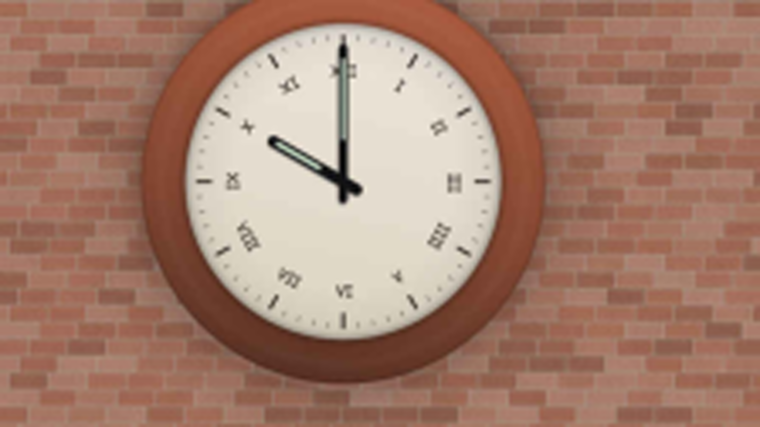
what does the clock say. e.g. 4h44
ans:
10h00
